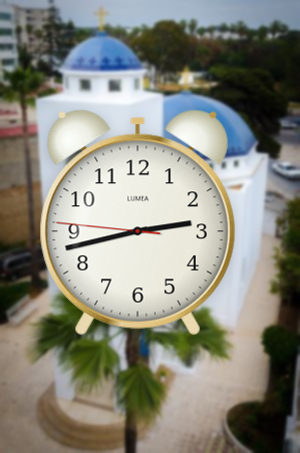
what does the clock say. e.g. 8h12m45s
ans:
2h42m46s
